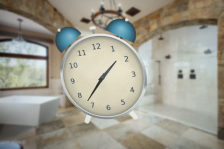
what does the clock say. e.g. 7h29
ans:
1h37
